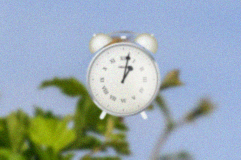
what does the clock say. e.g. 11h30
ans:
1h02
